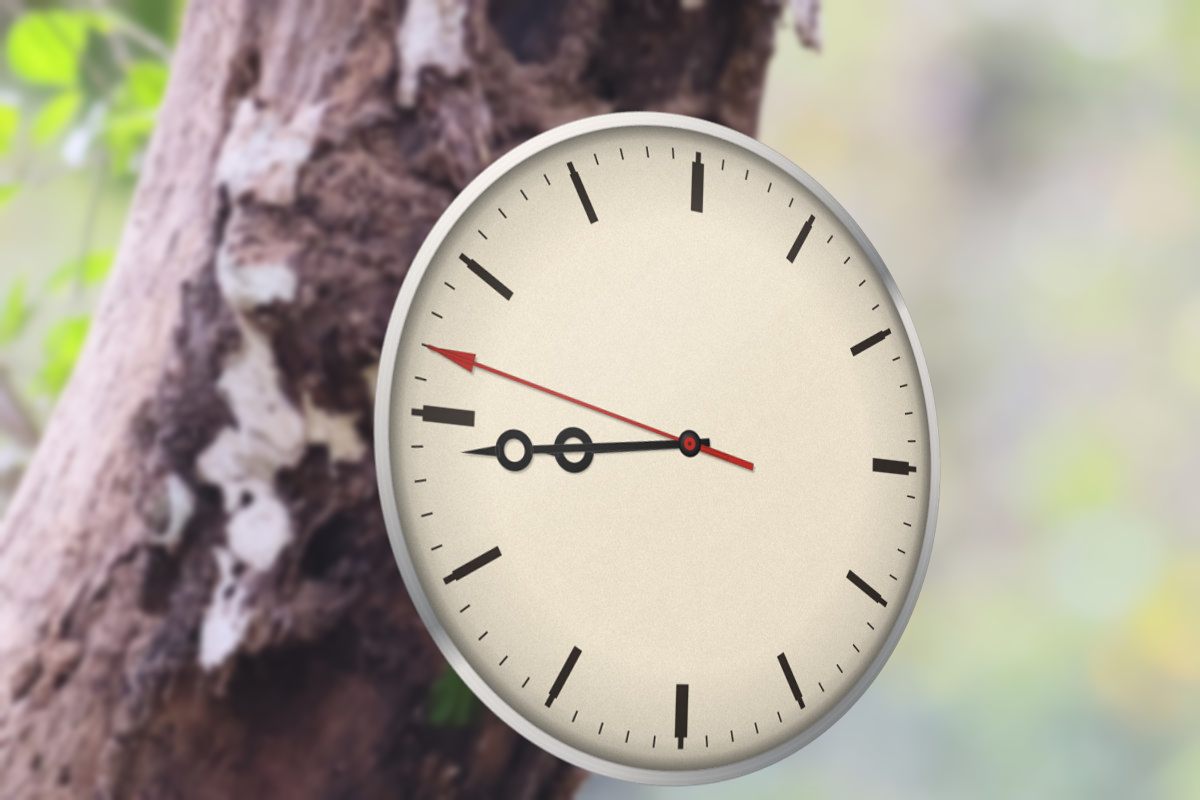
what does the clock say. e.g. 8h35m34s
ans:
8h43m47s
